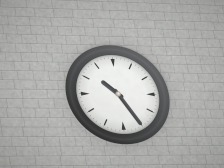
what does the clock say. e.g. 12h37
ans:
10h25
